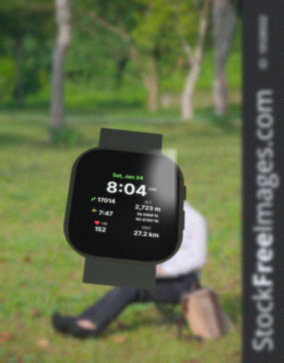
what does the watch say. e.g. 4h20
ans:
8h04
